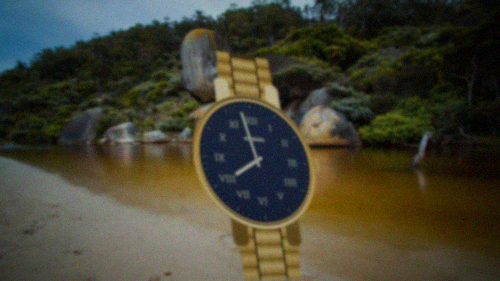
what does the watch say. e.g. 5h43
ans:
7h58
